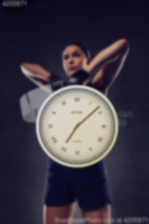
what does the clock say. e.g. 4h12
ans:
7h08
